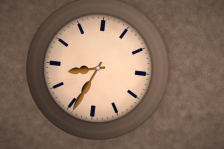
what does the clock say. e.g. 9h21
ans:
8h34
